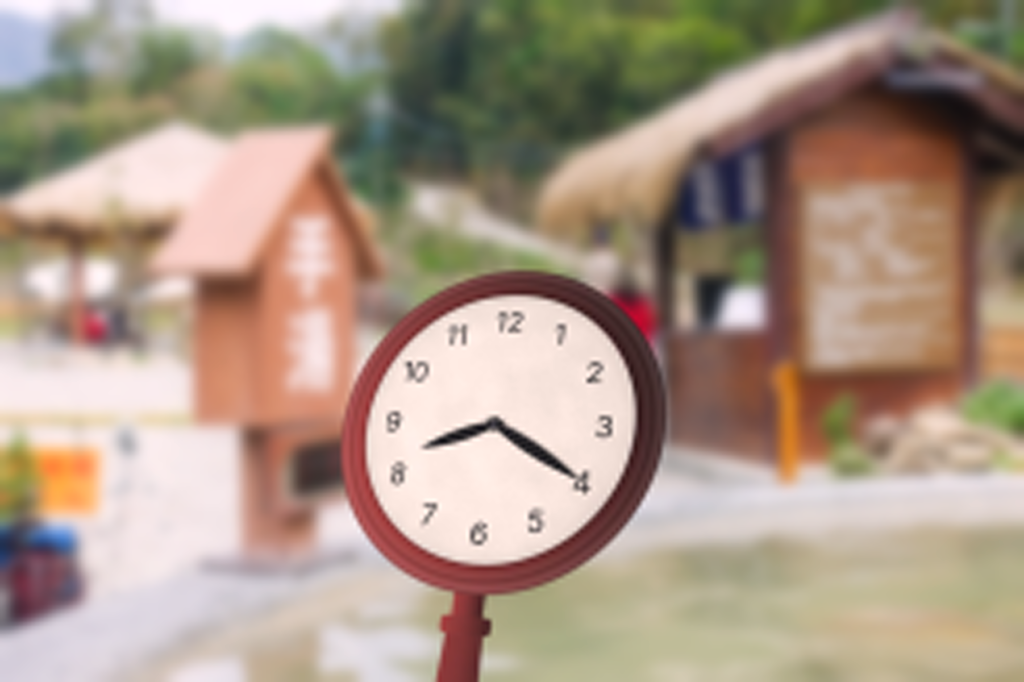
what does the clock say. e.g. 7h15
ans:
8h20
